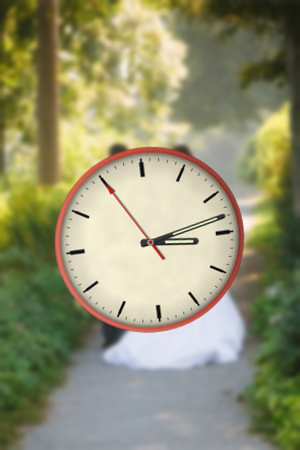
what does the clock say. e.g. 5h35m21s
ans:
3h12m55s
